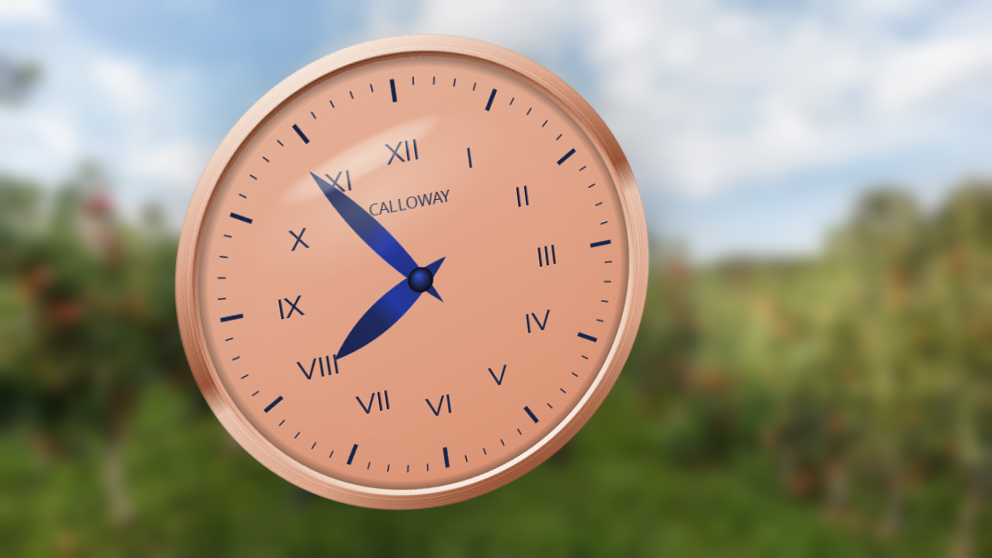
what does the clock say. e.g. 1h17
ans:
7h54
